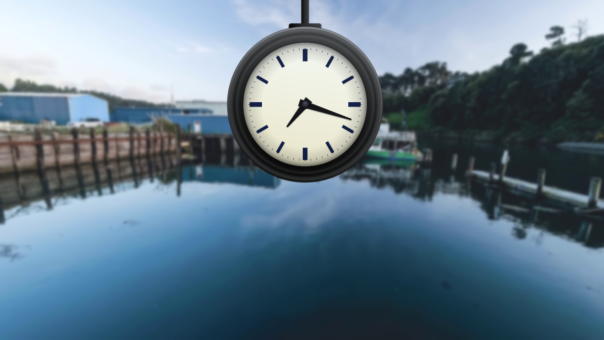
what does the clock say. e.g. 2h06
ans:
7h18
